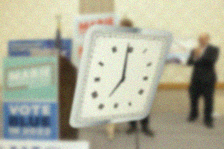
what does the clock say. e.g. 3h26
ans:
6h59
